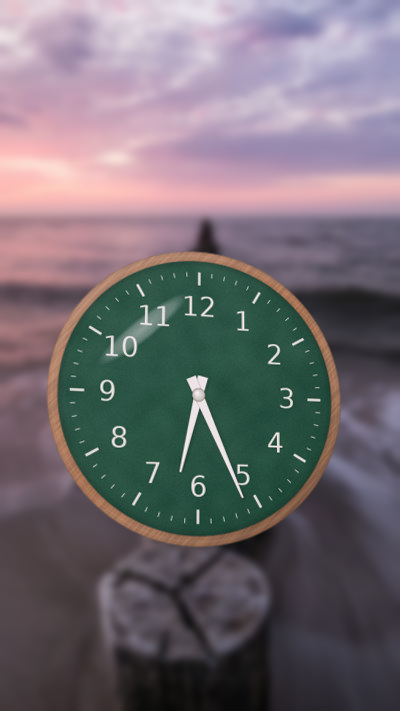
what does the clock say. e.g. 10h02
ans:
6h26
